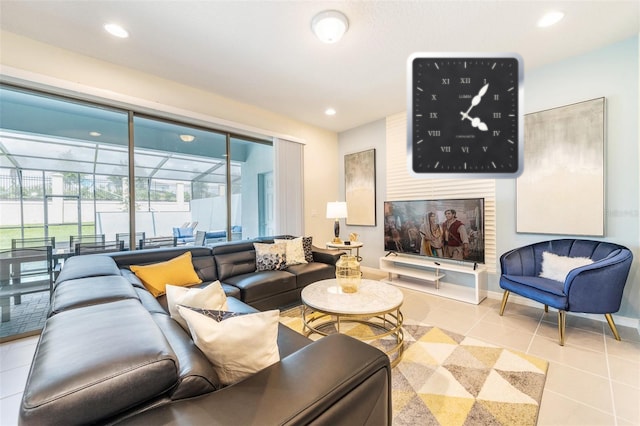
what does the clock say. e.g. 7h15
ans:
4h06
